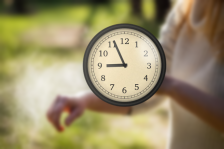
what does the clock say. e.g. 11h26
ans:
8h56
